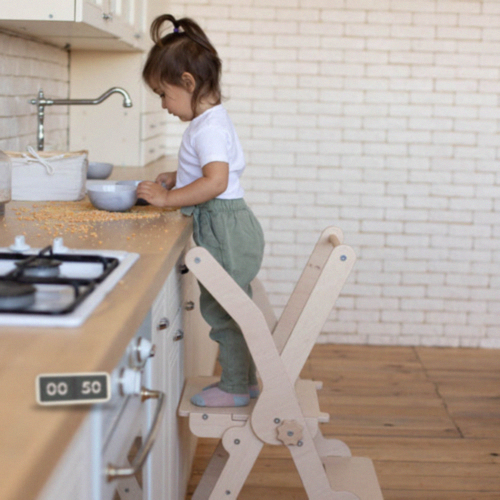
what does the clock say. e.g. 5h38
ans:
0h50
